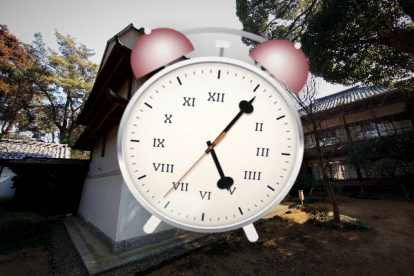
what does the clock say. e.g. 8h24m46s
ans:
5h05m36s
